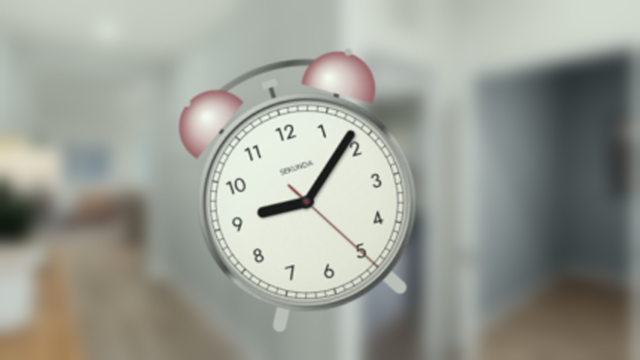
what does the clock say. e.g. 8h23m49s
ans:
9h08m25s
